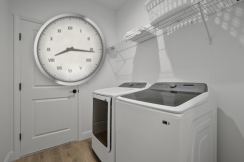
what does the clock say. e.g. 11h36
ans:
8h16
